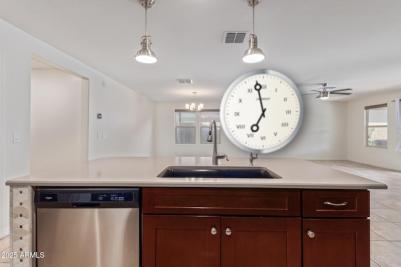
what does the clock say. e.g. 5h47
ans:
6h58
